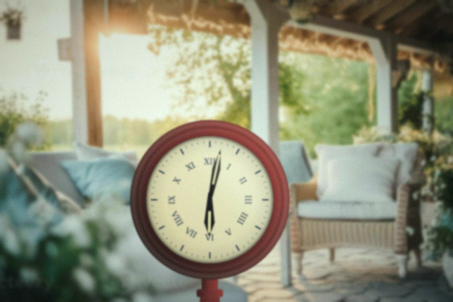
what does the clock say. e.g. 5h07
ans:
6h02
